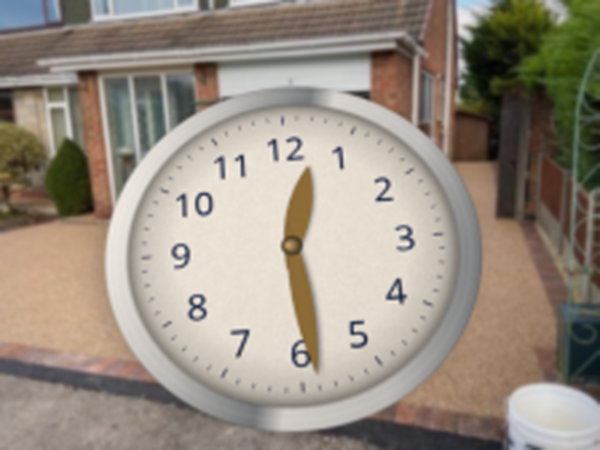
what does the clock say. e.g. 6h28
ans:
12h29
